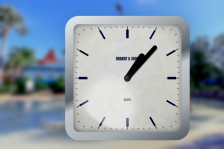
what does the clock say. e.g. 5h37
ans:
1h07
